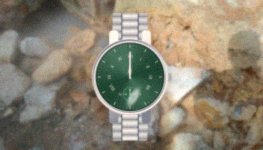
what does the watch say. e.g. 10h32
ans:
12h00
